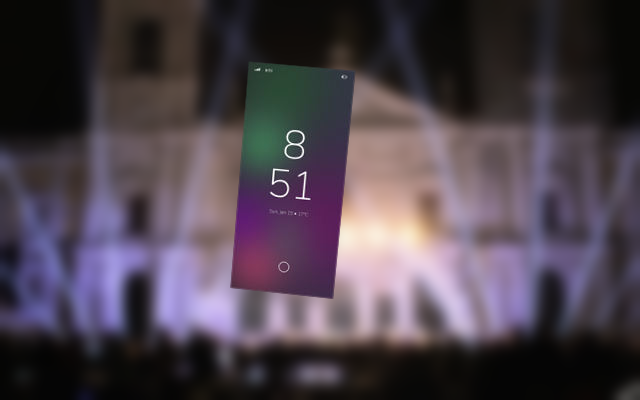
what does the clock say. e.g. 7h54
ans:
8h51
